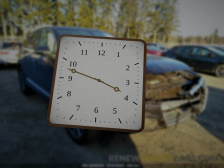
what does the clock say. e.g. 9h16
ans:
3h48
